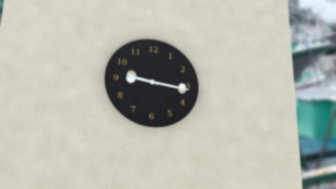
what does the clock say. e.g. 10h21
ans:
9h16
